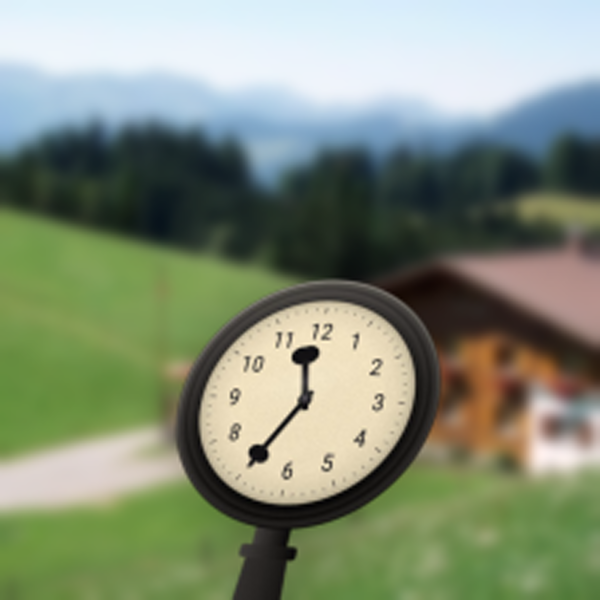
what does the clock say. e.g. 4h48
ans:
11h35
